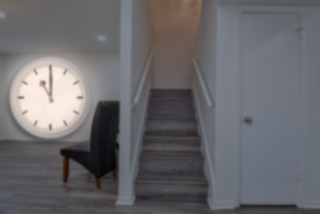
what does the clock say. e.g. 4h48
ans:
11h00
